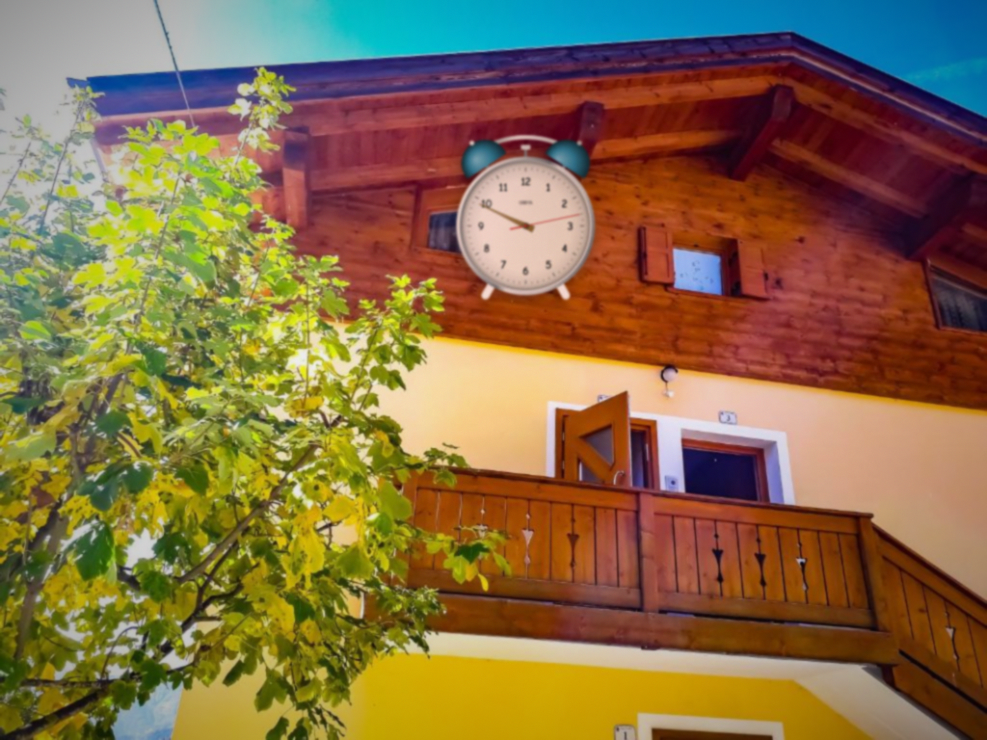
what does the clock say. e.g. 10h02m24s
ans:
9h49m13s
